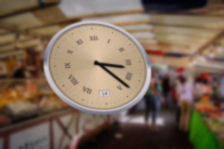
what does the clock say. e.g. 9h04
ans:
3h23
